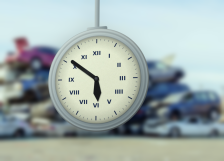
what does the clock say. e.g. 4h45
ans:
5h51
